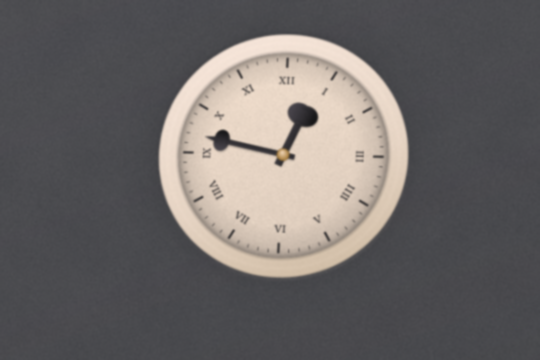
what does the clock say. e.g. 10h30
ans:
12h47
